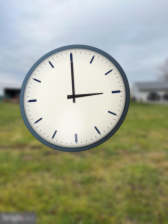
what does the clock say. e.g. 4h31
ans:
3h00
